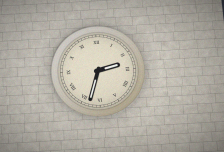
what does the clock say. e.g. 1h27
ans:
2h33
